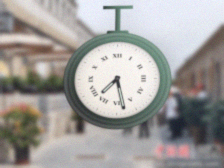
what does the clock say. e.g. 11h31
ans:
7h28
